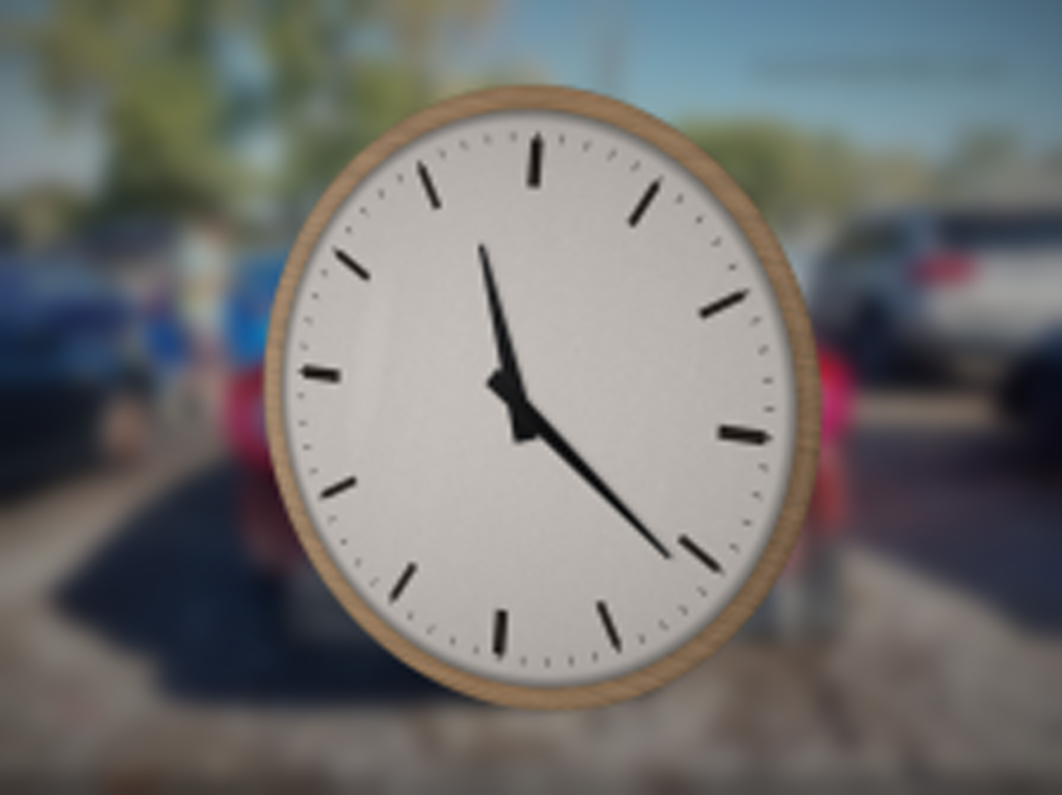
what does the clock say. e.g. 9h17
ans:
11h21
